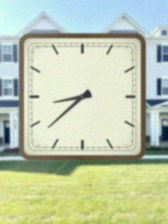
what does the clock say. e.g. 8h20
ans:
8h38
